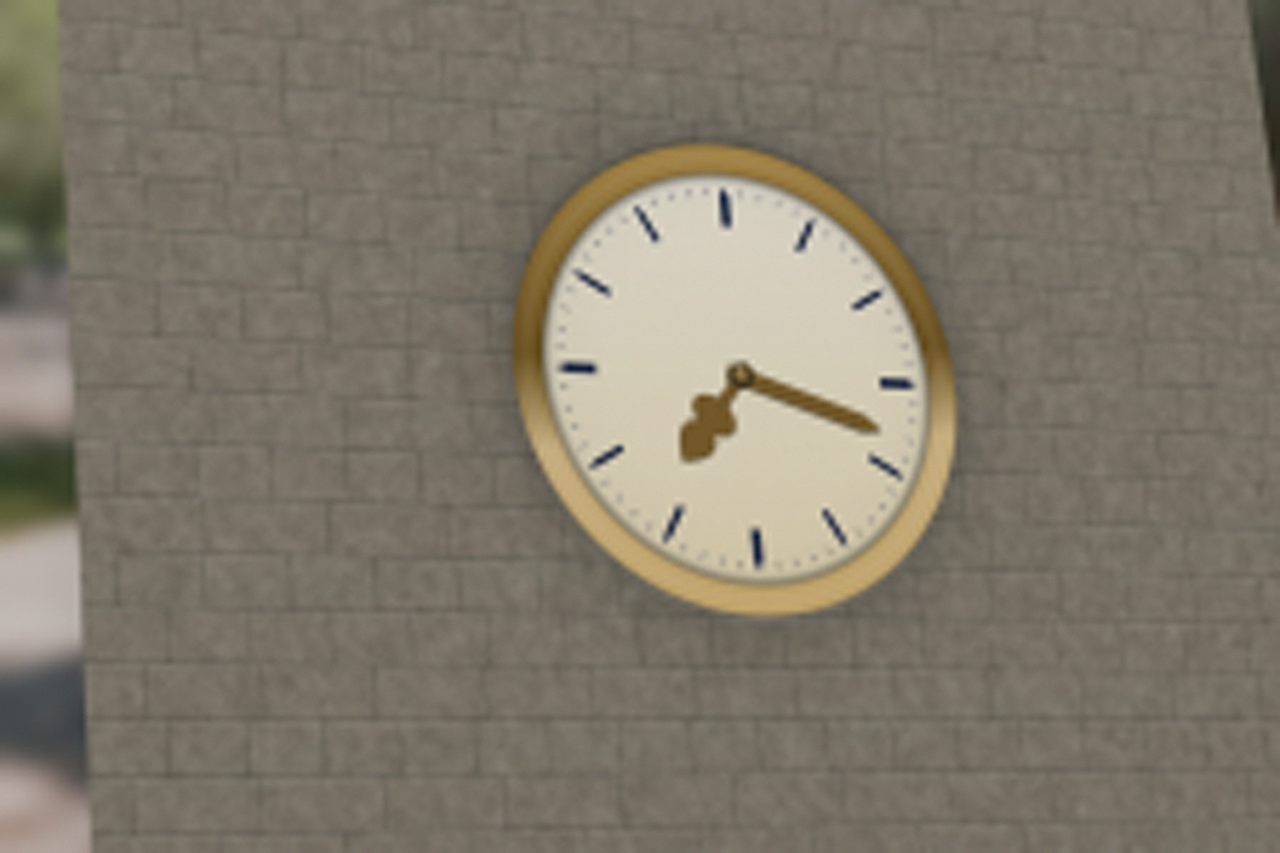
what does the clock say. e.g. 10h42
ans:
7h18
